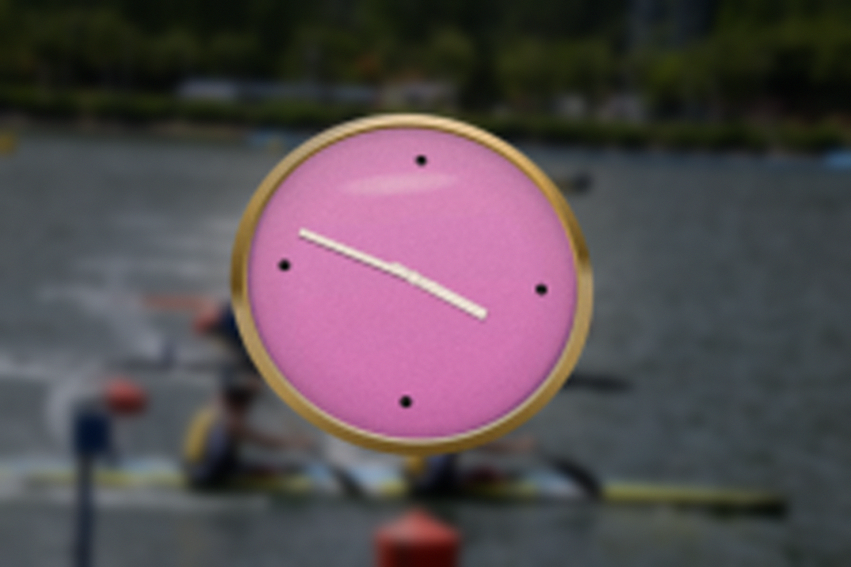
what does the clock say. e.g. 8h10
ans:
3h48
